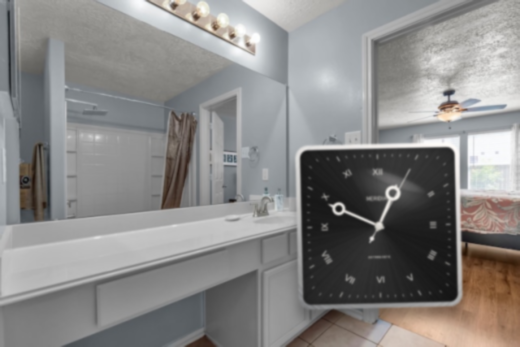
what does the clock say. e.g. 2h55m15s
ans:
12h49m05s
